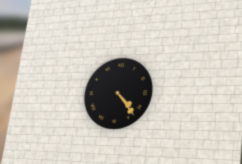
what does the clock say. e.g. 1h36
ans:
4h23
